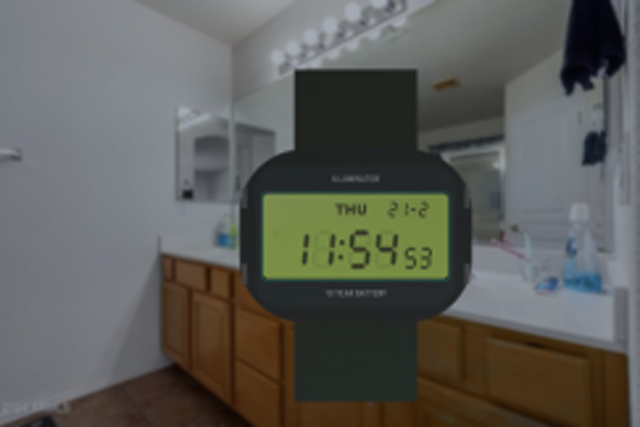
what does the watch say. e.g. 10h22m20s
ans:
11h54m53s
